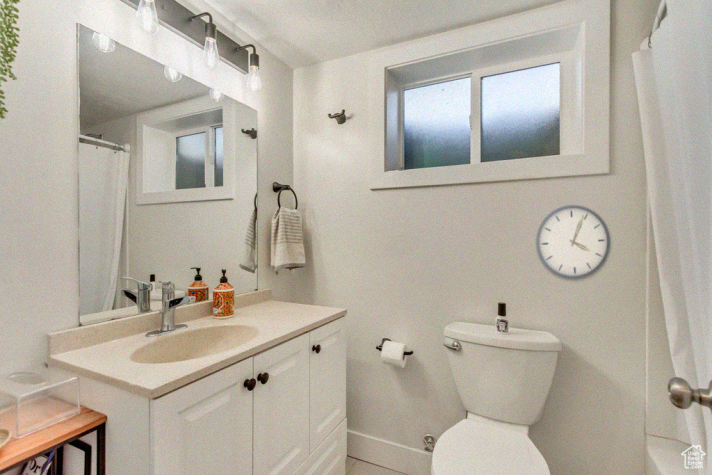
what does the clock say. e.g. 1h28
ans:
4h04
